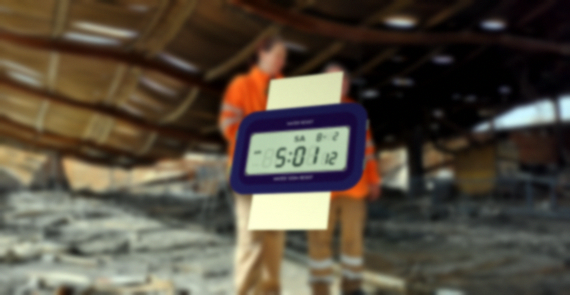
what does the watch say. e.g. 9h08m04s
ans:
5h01m12s
